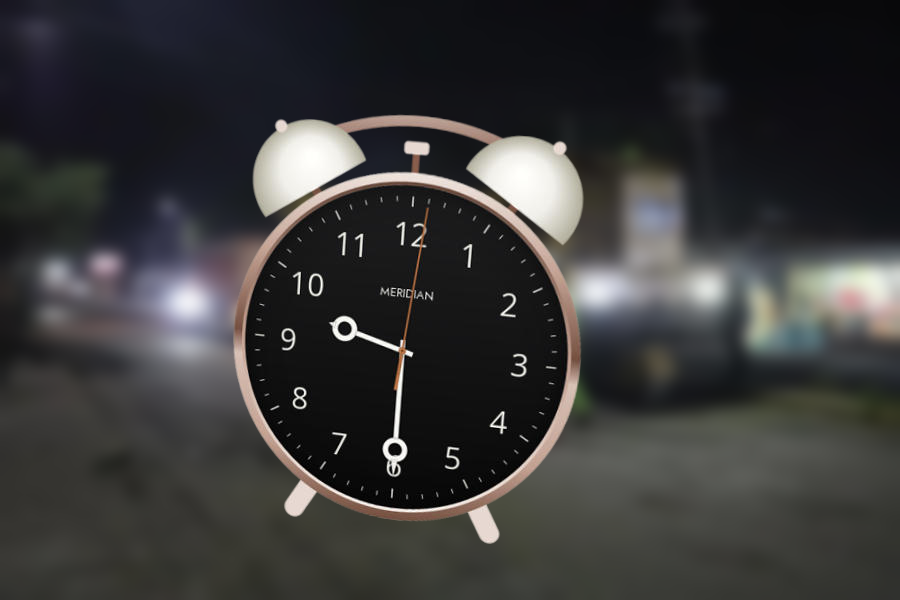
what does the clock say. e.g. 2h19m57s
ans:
9h30m01s
